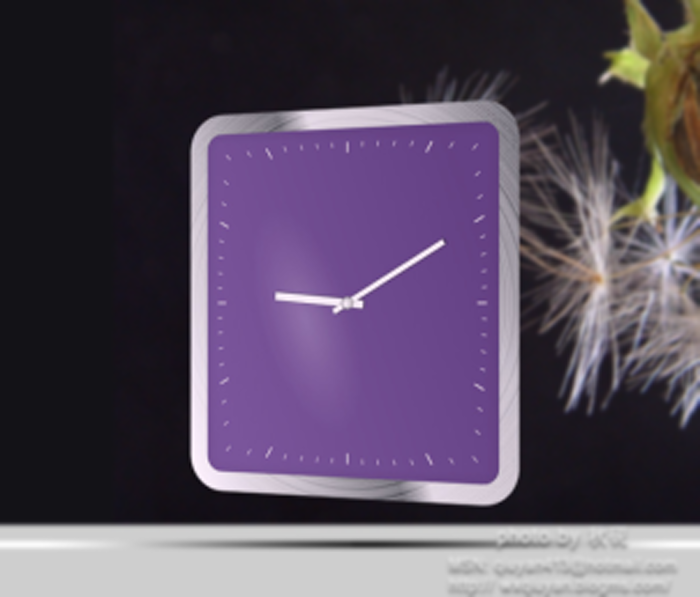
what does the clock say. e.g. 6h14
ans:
9h10
